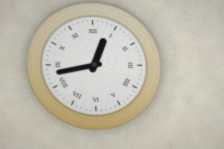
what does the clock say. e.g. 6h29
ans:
12h43
